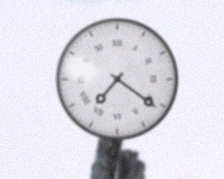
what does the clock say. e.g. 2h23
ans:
7h21
